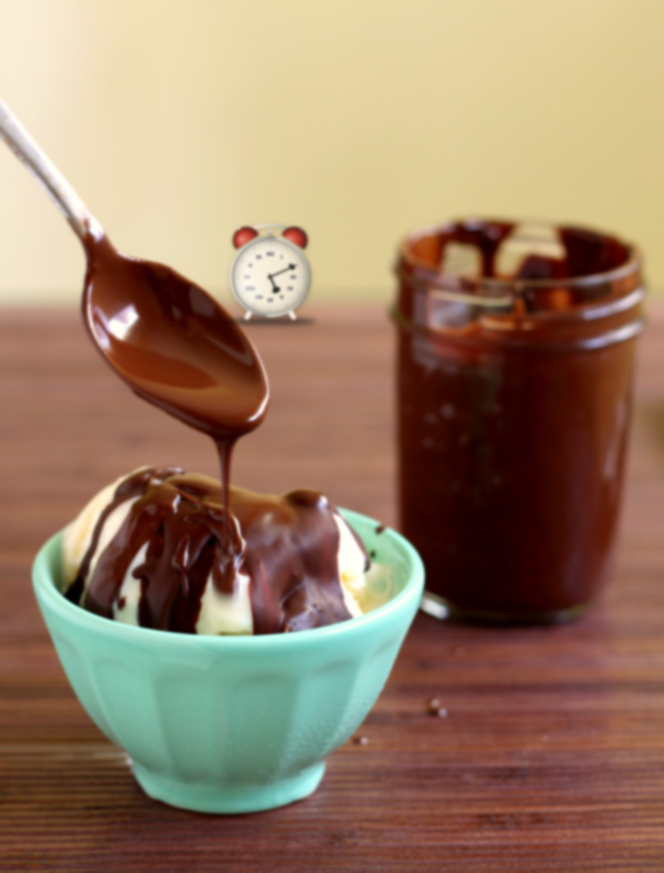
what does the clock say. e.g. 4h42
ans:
5h11
